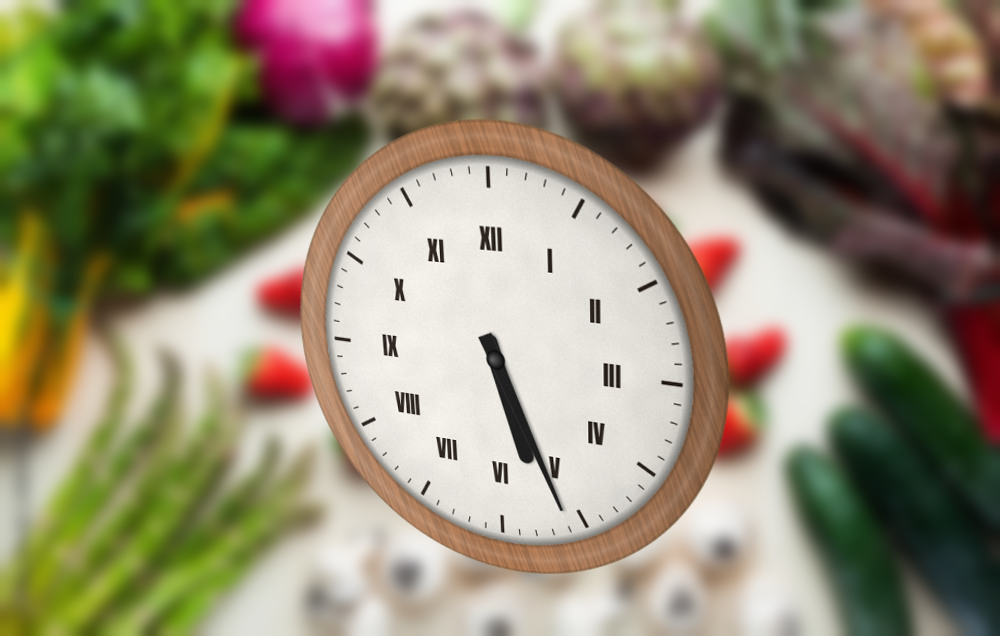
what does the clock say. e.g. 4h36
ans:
5h26
